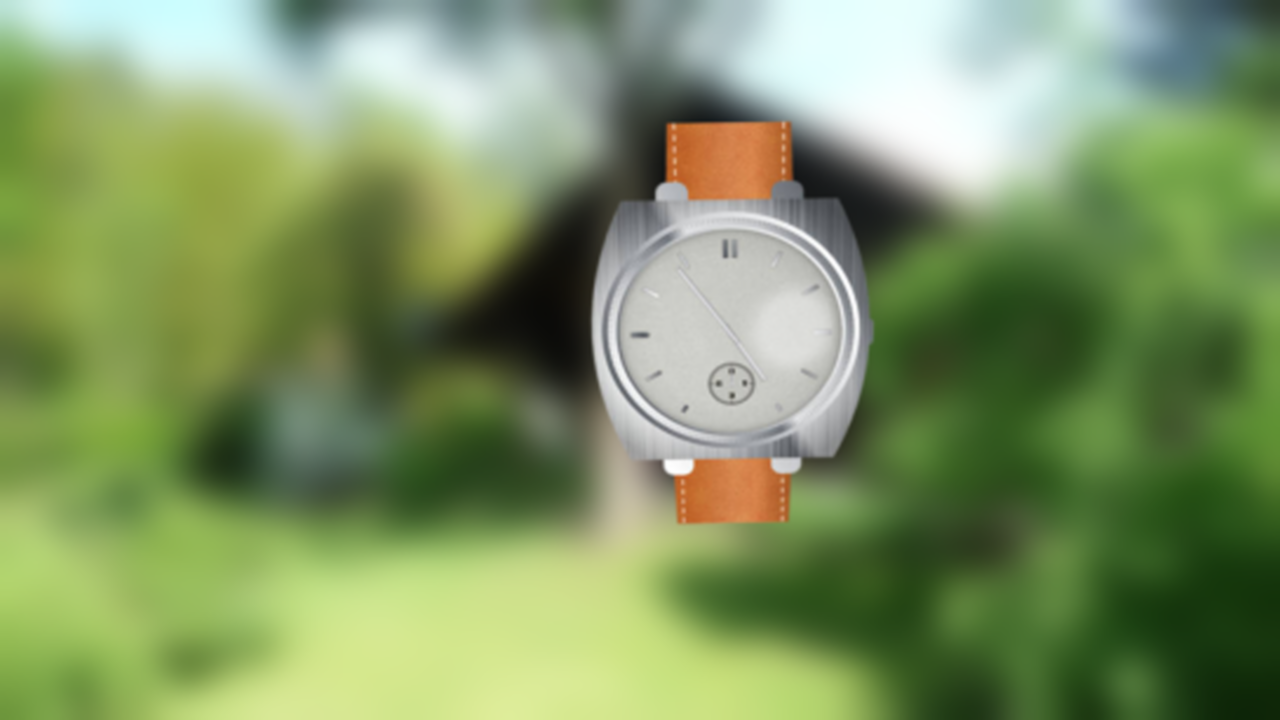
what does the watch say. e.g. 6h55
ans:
4h54
